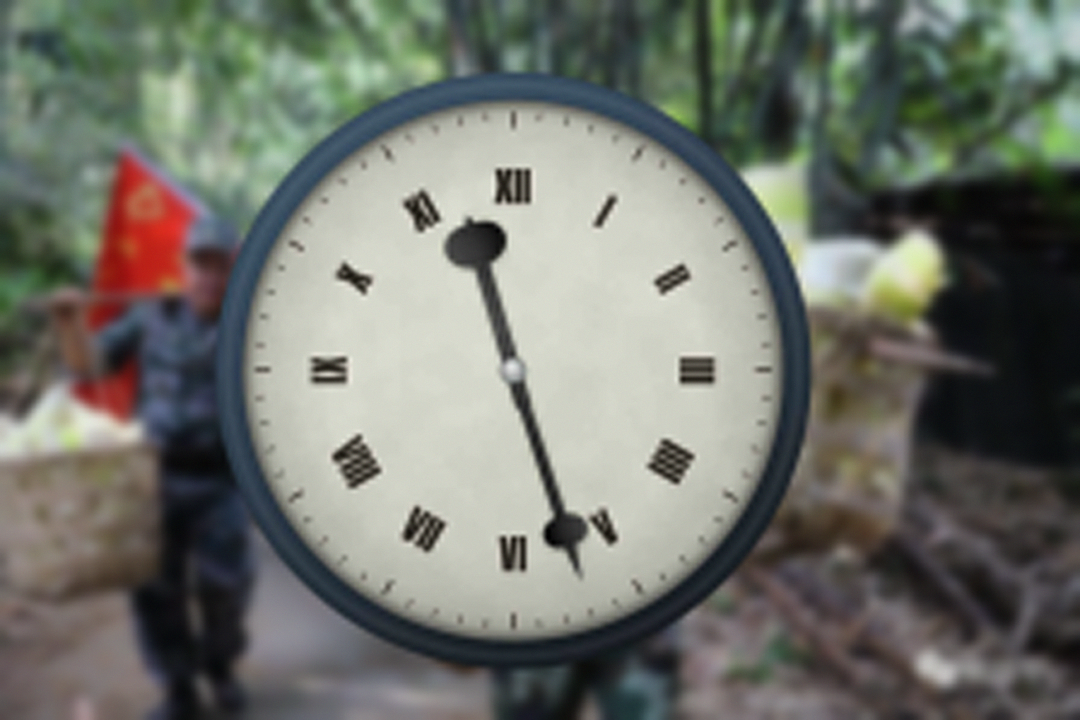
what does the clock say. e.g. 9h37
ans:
11h27
